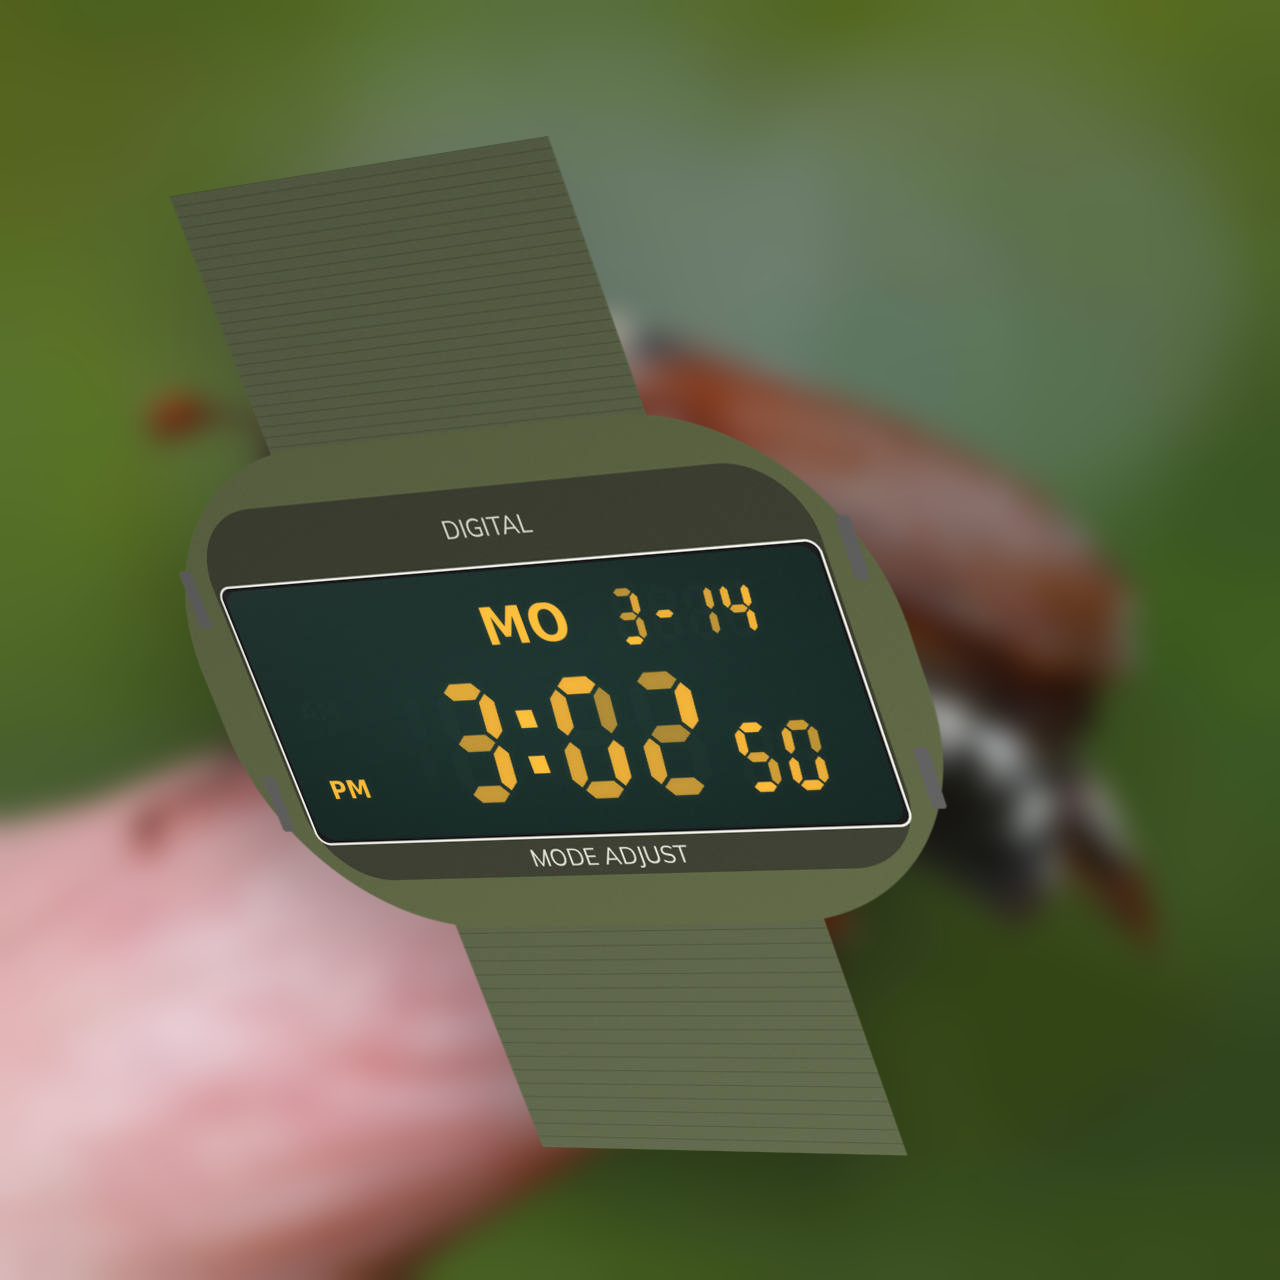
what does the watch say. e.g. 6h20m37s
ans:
3h02m50s
